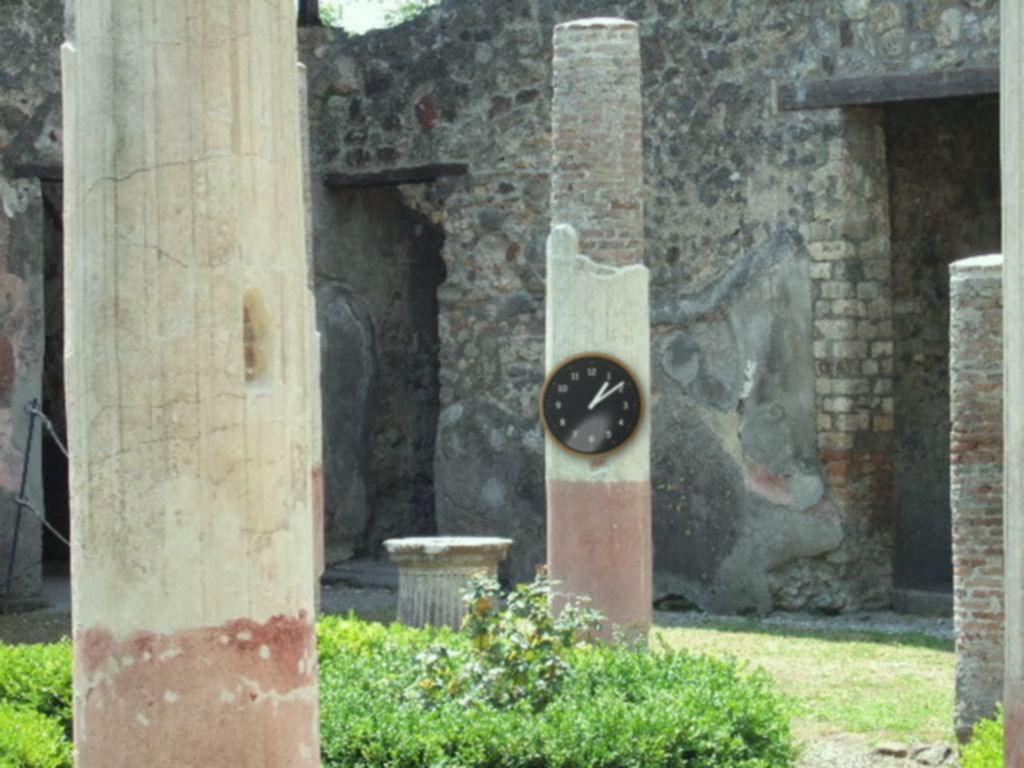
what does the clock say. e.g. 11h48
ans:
1h09
